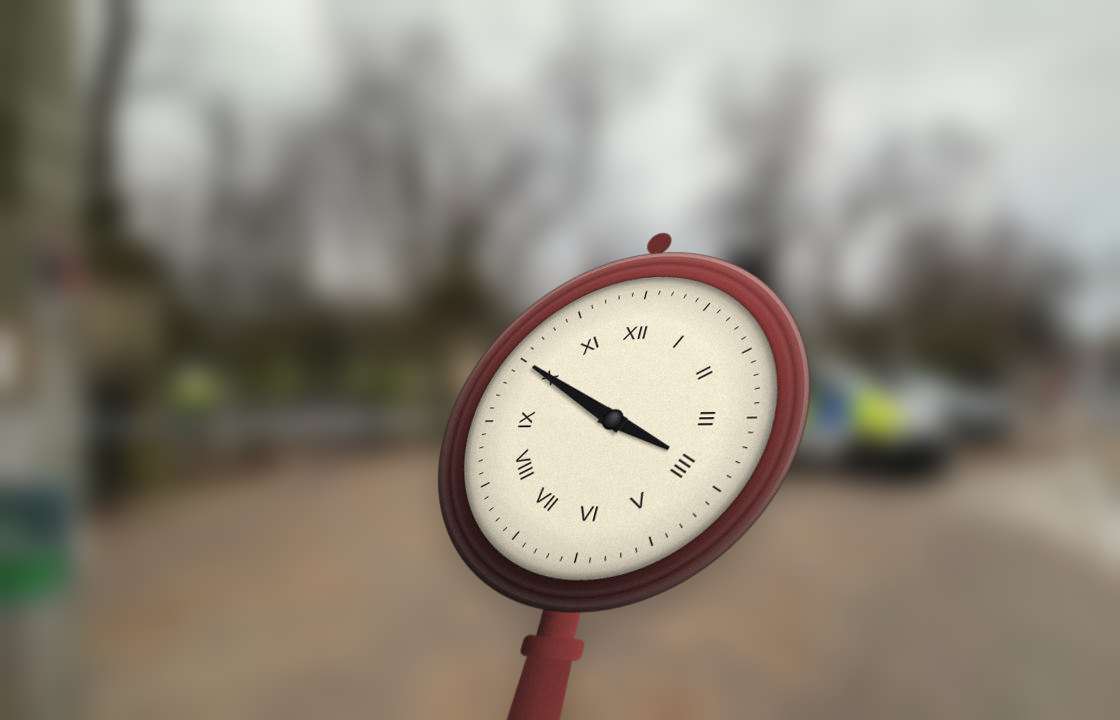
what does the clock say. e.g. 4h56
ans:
3h50
